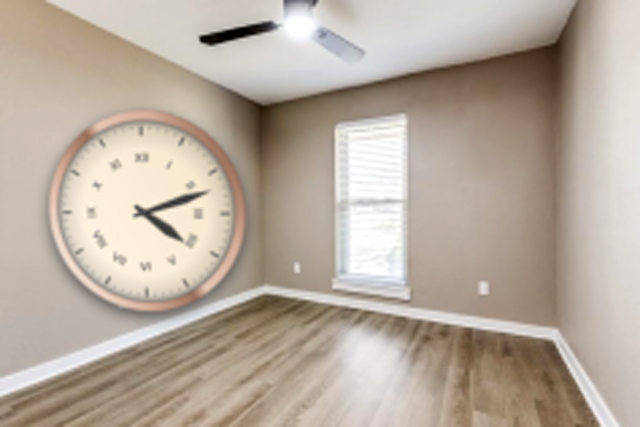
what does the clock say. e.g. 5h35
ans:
4h12
